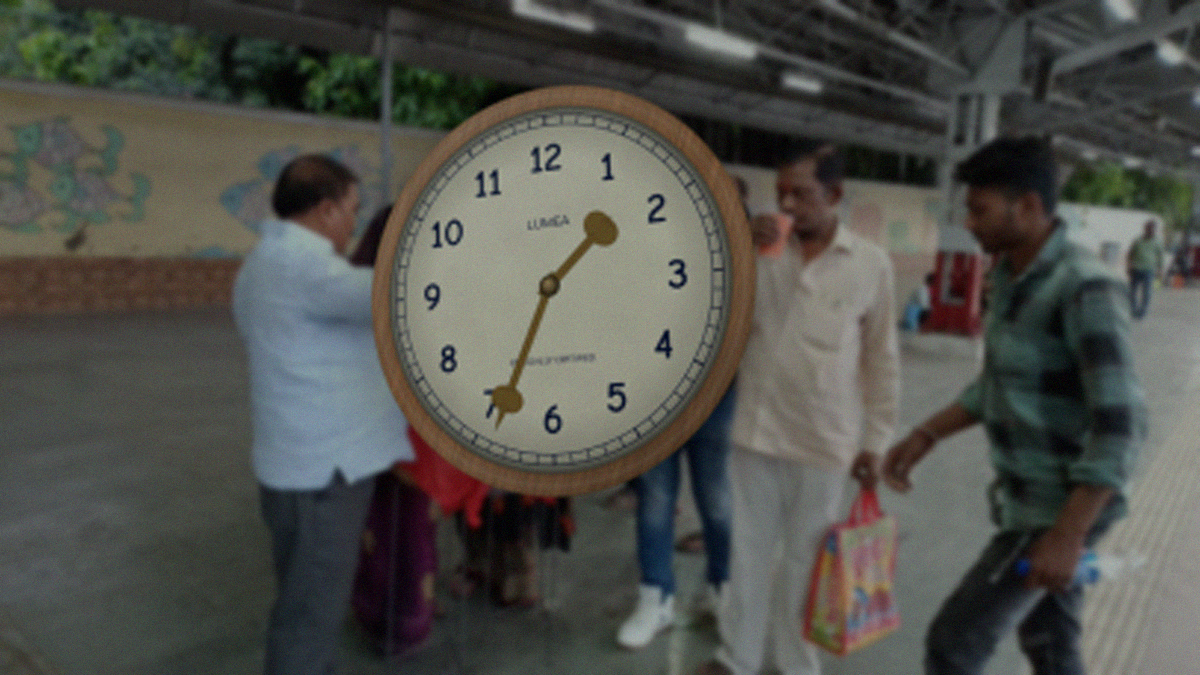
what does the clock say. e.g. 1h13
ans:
1h34
